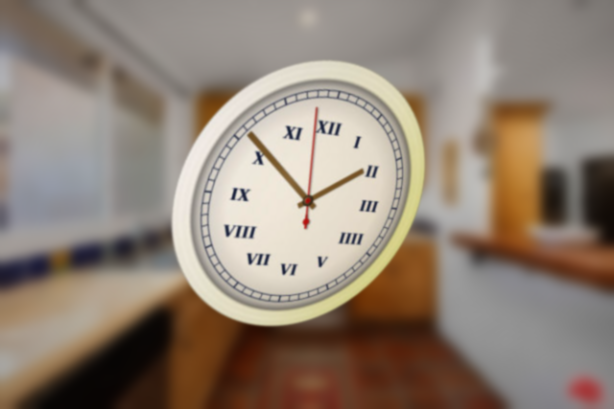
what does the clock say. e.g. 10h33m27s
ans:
1h50m58s
